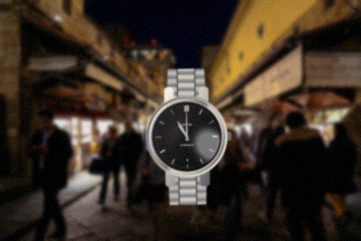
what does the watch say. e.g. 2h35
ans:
11h00
